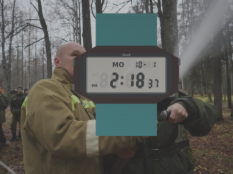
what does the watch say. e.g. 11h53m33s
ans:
2h18m37s
